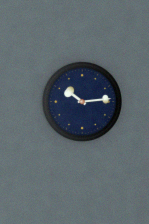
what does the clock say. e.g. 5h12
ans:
10h14
